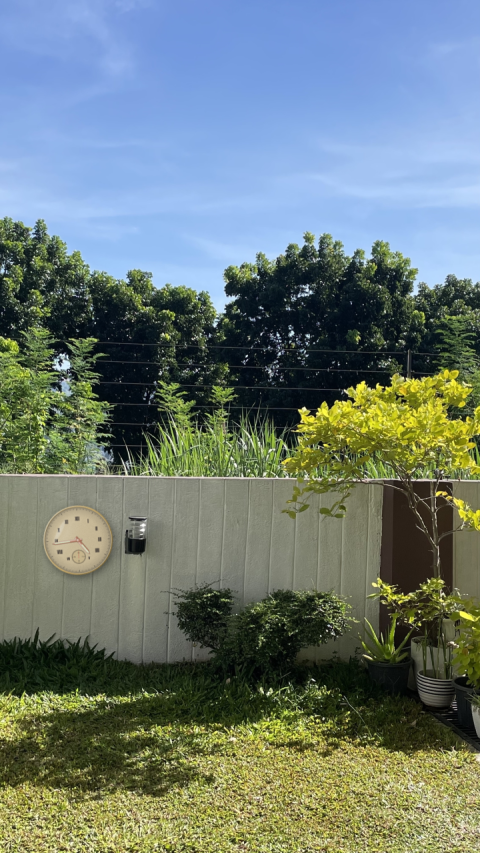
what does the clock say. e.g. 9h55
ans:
4h44
